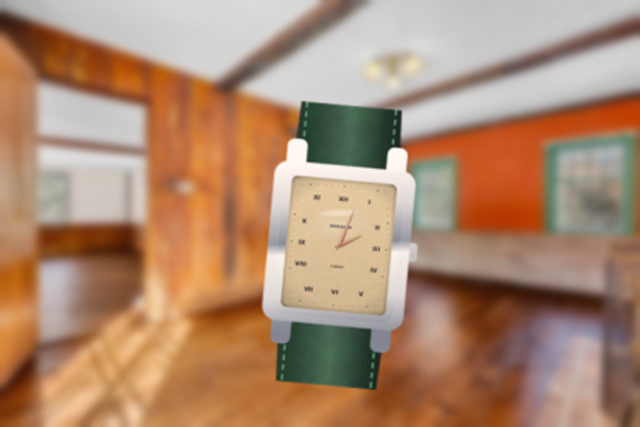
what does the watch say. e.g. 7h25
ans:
2h03
